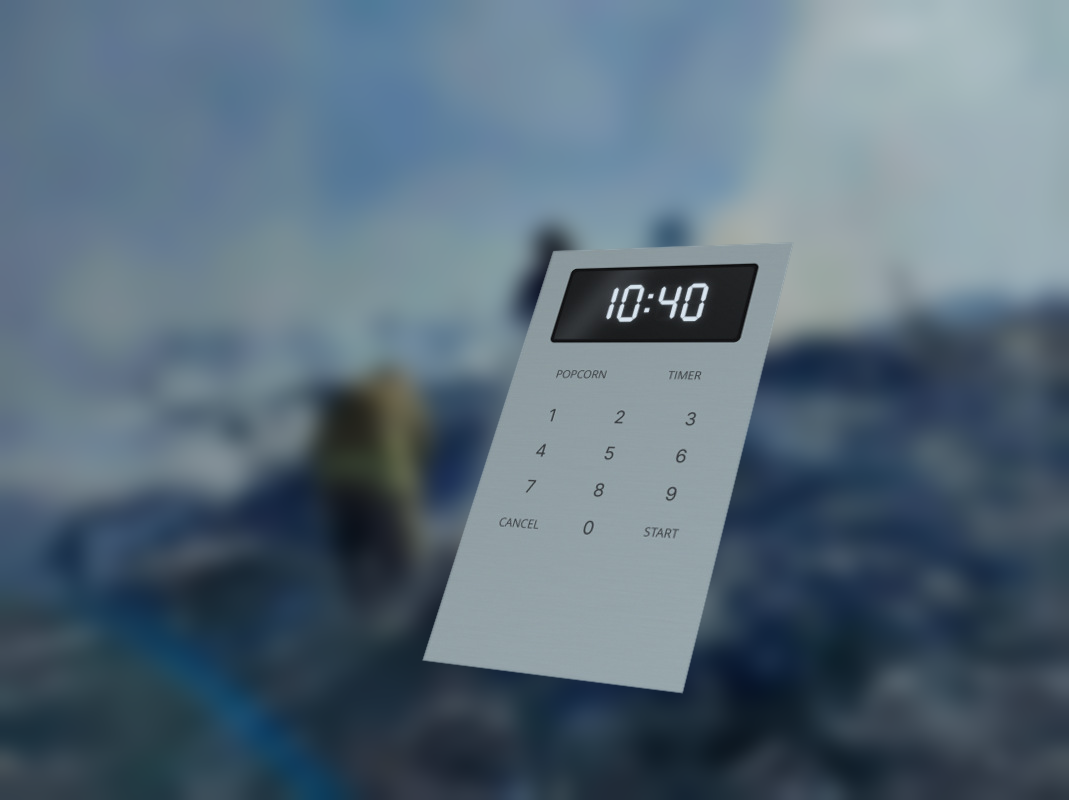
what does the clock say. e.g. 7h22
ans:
10h40
